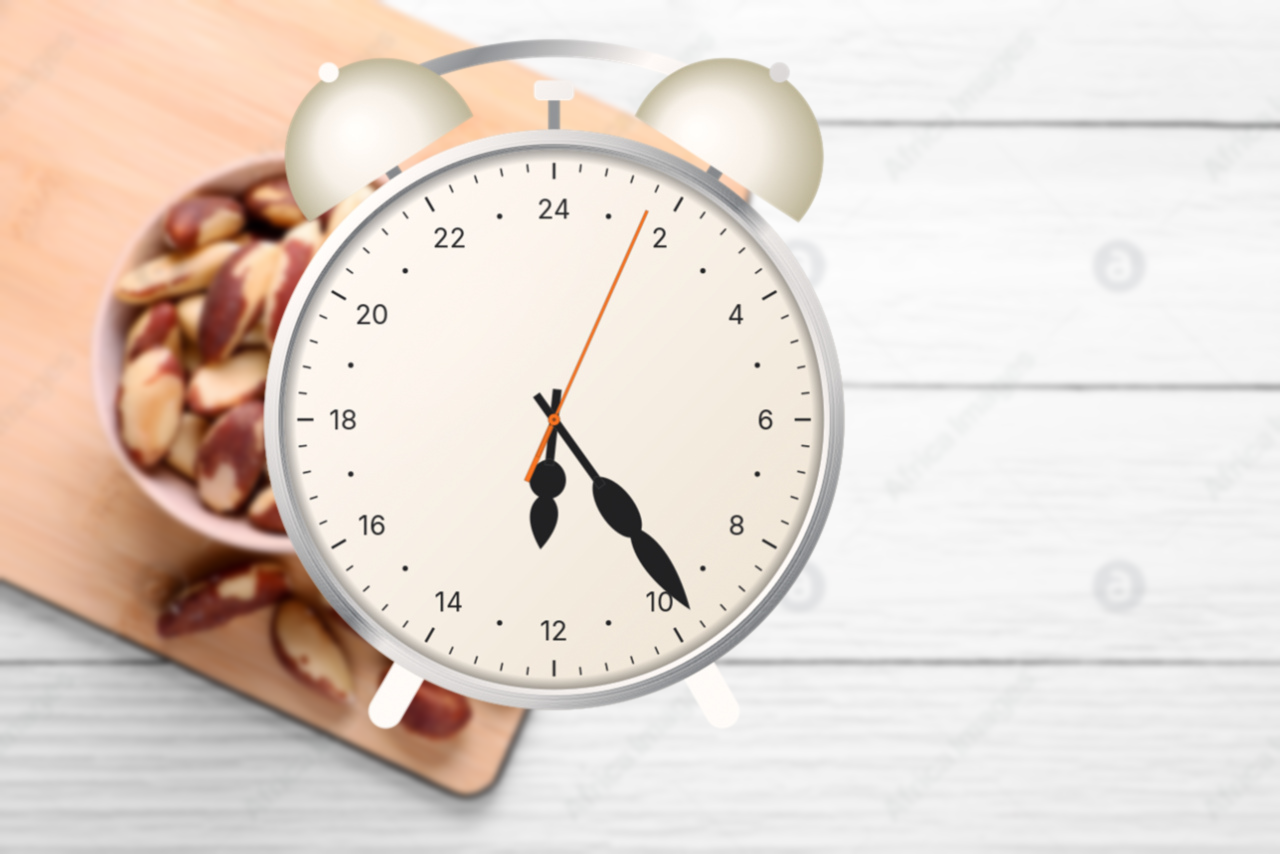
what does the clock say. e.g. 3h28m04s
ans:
12h24m04s
